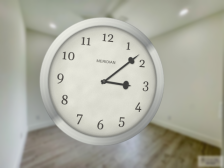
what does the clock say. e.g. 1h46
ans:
3h08
